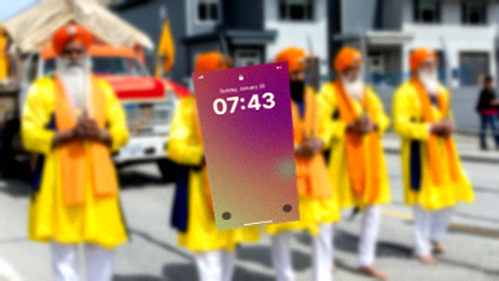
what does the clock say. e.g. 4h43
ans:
7h43
